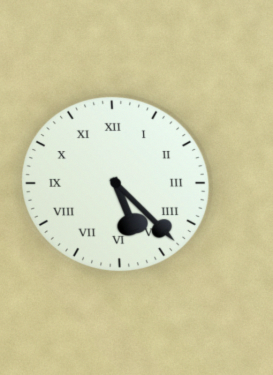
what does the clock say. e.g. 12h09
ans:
5h23
